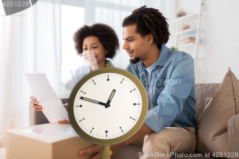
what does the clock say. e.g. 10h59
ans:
12h48
